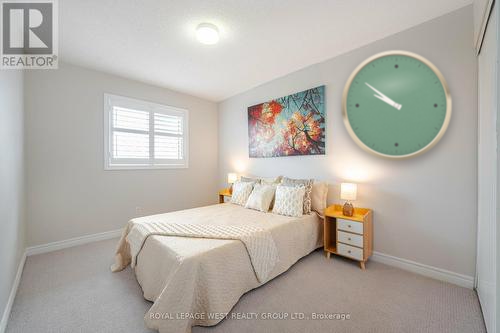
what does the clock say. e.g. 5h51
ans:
9h51
